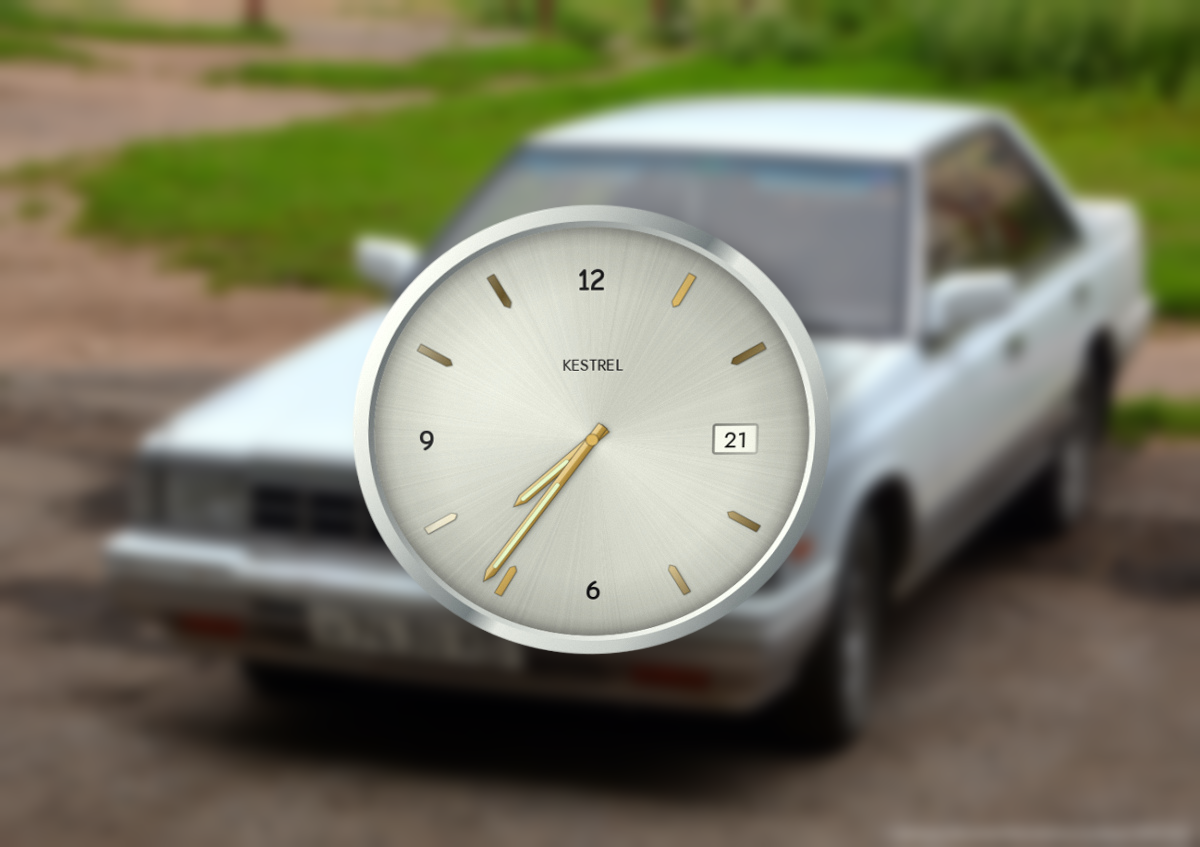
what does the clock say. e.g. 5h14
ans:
7h36
